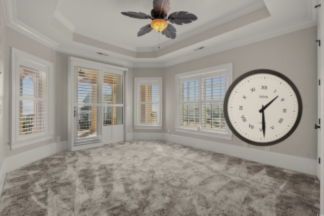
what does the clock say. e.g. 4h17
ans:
1h29
